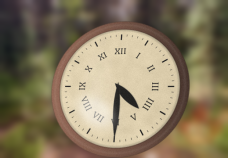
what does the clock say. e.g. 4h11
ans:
4h30
